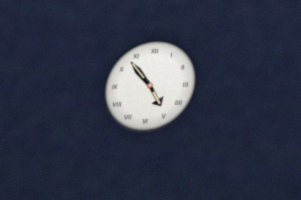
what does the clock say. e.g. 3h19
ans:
4h53
